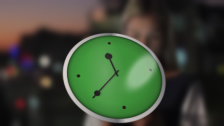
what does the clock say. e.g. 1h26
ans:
11h38
